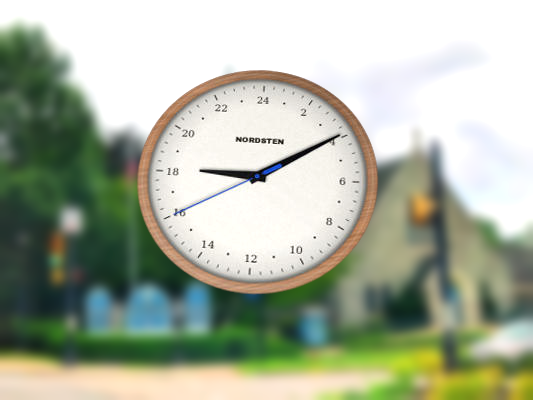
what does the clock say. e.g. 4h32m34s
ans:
18h09m40s
